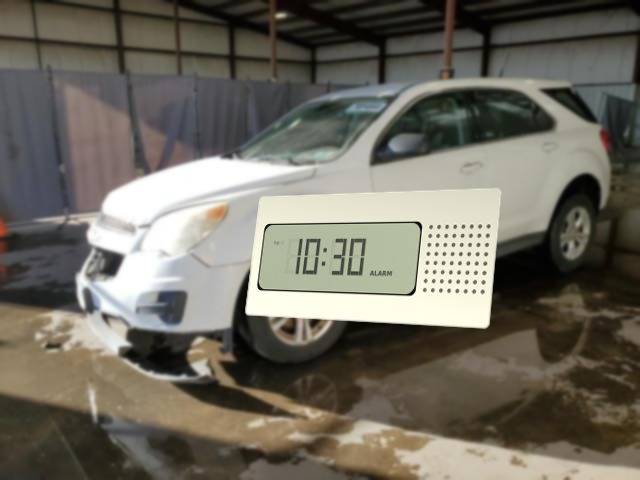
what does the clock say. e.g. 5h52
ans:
10h30
